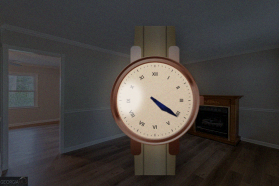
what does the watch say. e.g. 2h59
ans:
4h21
